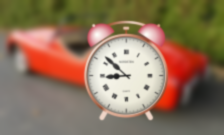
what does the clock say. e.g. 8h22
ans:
8h52
